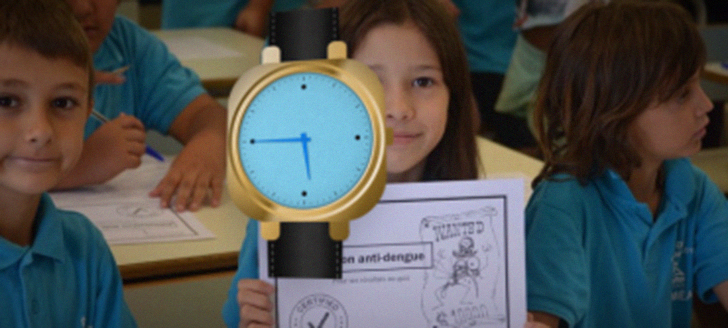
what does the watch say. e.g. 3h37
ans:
5h45
